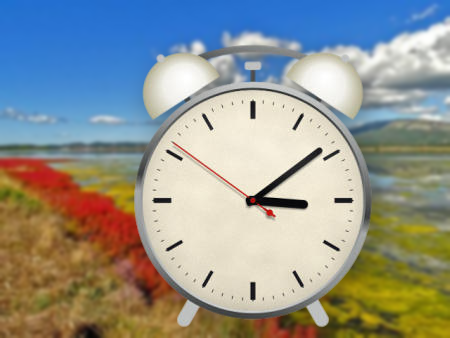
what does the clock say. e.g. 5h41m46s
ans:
3h08m51s
